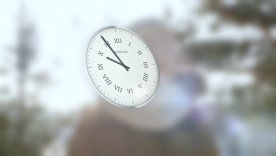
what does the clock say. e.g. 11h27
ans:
9h55
